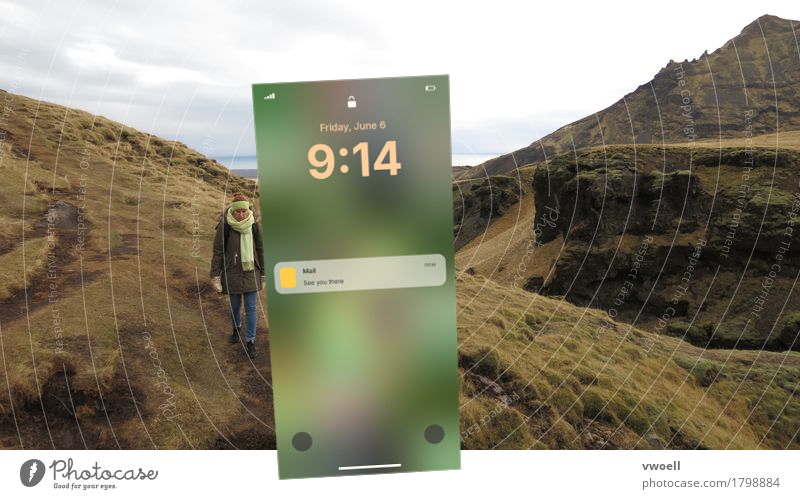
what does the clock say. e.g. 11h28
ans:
9h14
